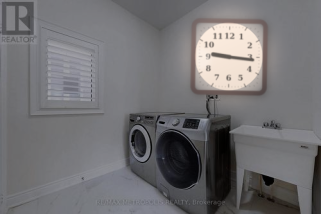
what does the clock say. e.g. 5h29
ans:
9h16
